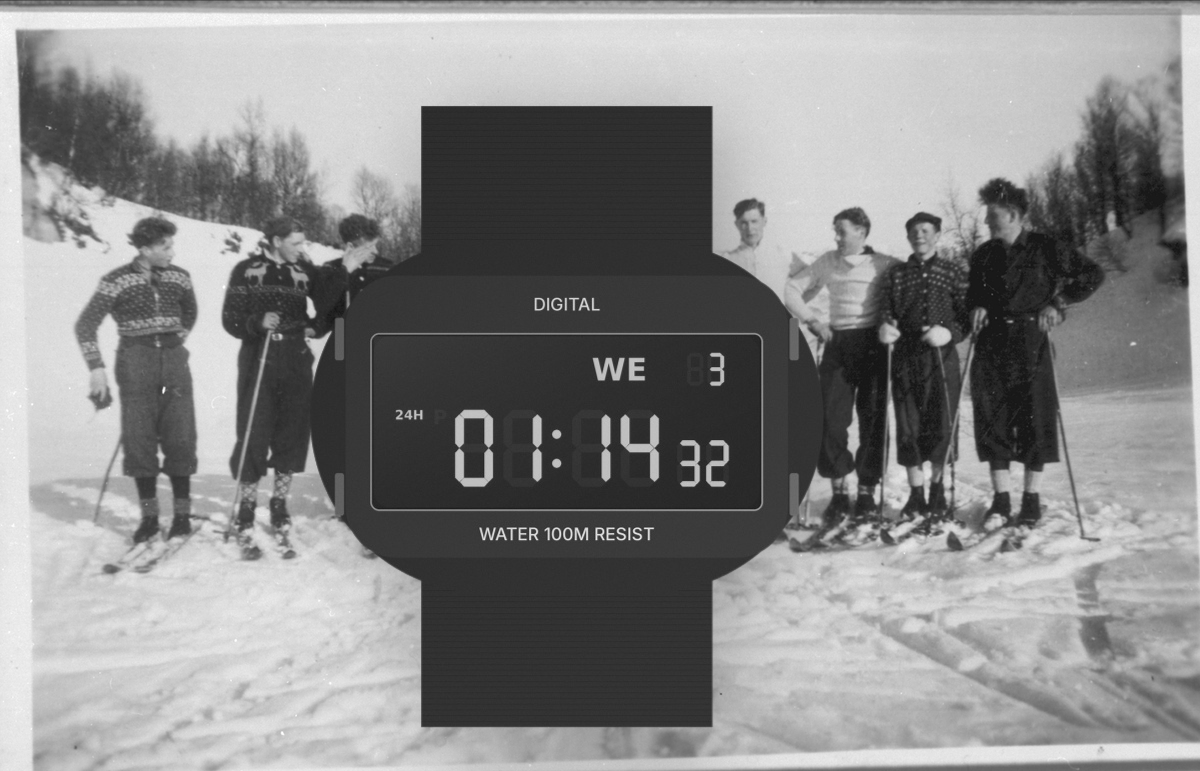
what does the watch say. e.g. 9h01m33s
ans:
1h14m32s
